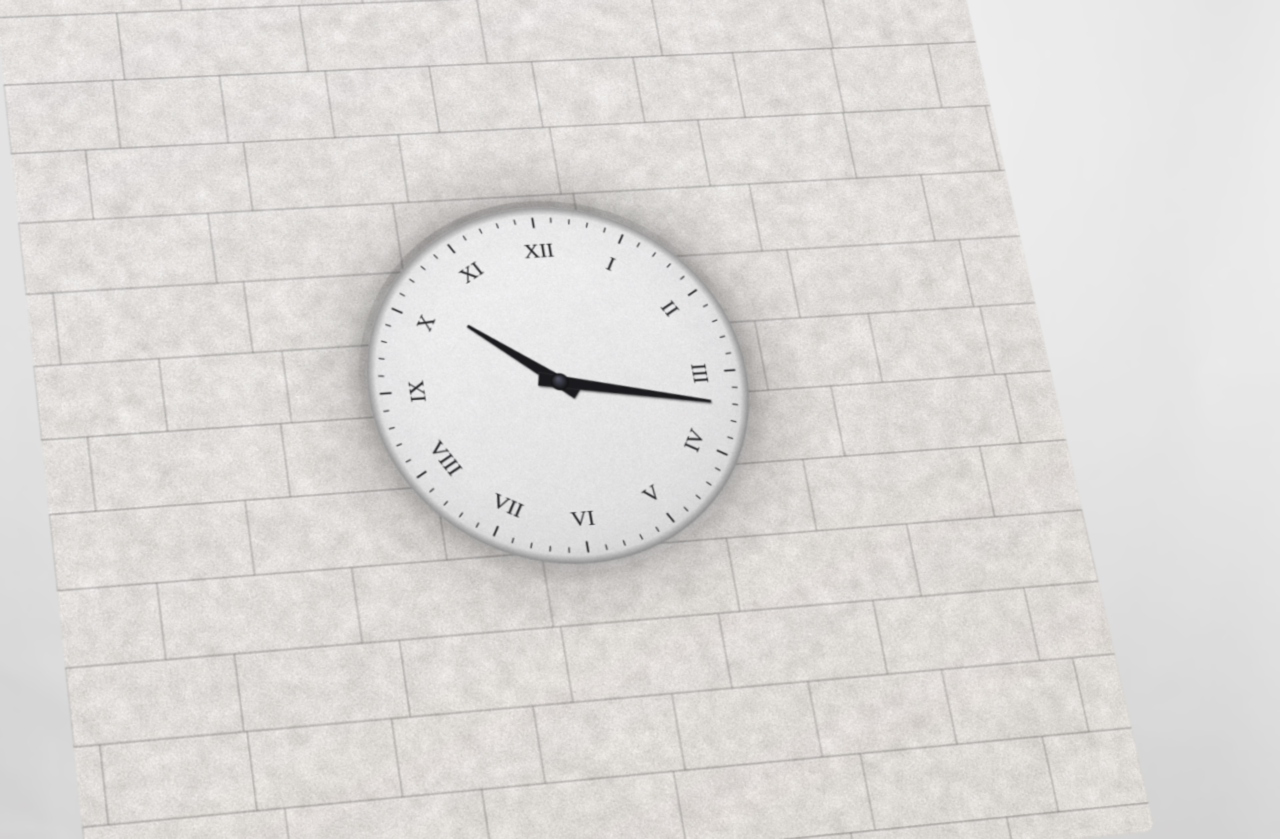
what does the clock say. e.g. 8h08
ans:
10h17
